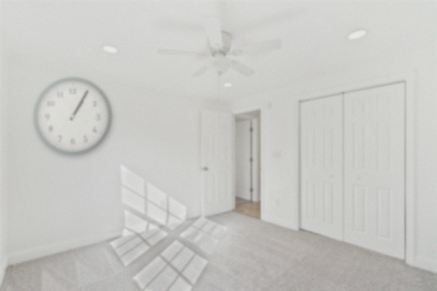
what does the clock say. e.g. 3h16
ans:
1h05
